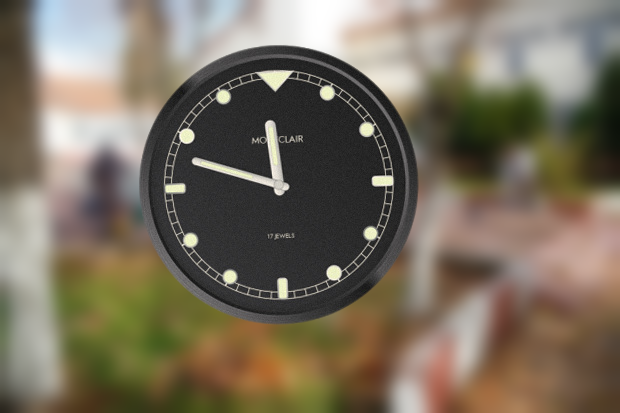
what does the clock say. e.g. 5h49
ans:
11h48
